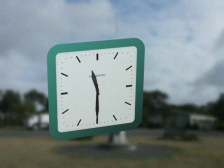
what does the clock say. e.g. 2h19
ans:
11h30
